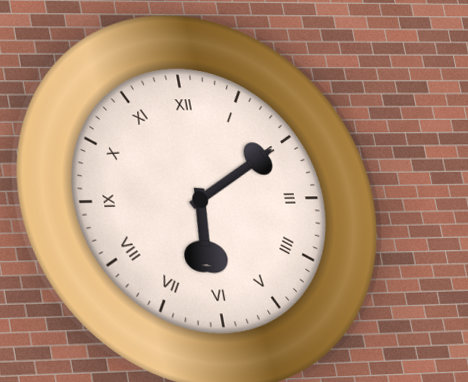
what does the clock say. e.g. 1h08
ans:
6h10
